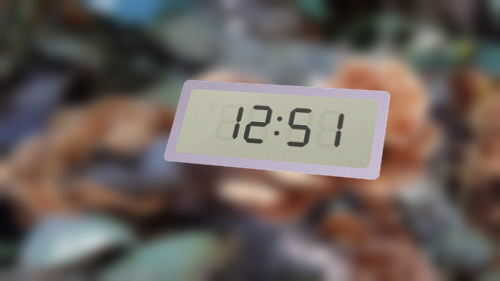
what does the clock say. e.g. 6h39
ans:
12h51
